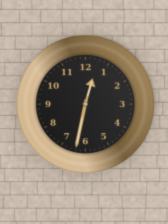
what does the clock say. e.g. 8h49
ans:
12h32
